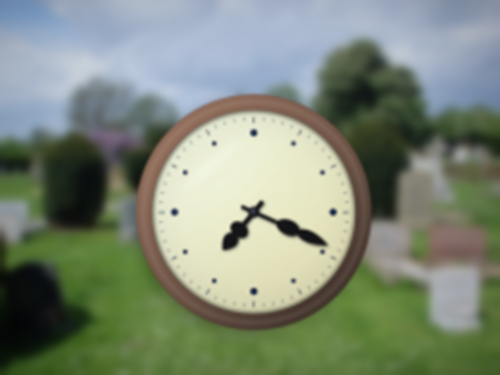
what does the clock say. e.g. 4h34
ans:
7h19
